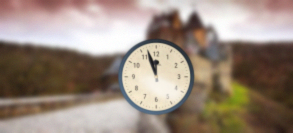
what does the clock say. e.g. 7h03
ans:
11h57
